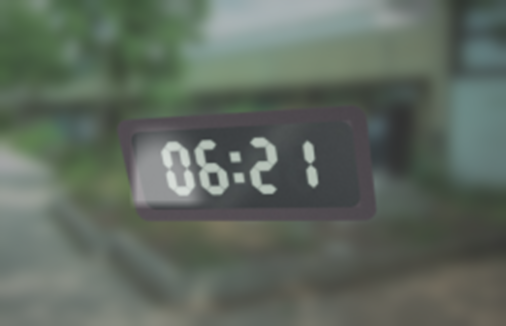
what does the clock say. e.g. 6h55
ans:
6h21
